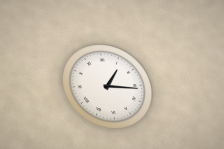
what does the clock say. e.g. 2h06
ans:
1h16
